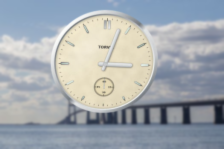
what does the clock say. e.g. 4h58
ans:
3h03
